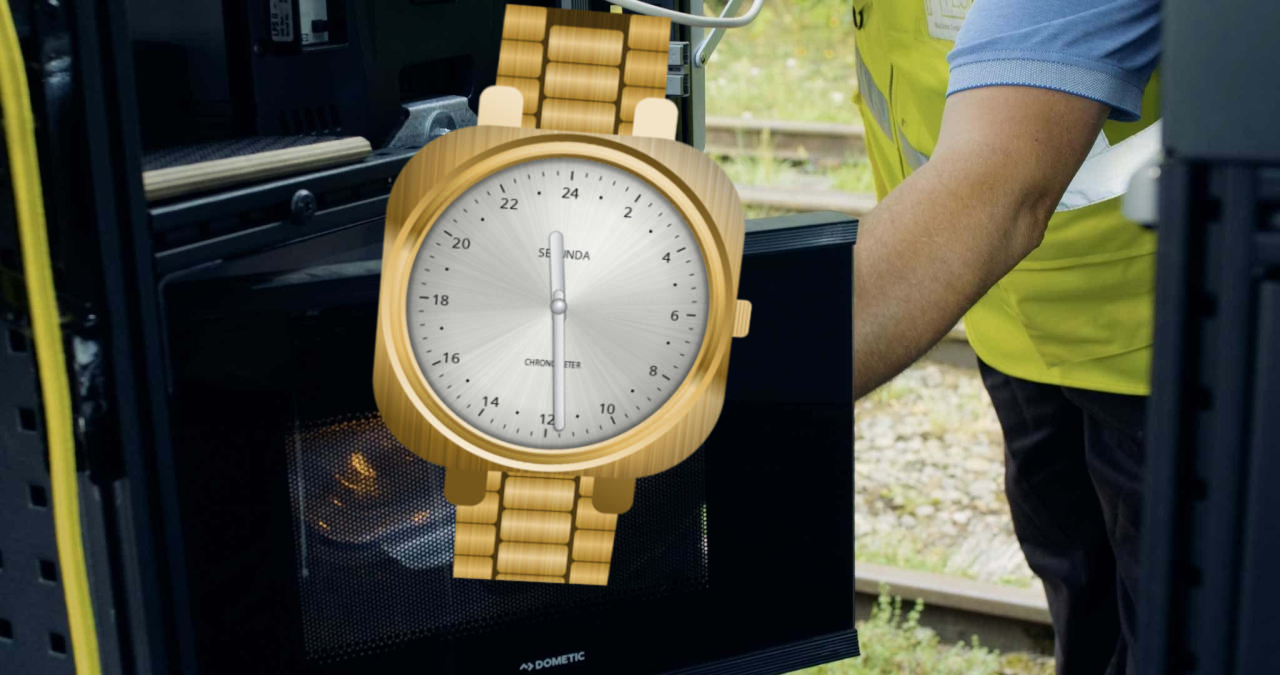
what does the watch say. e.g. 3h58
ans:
23h29
